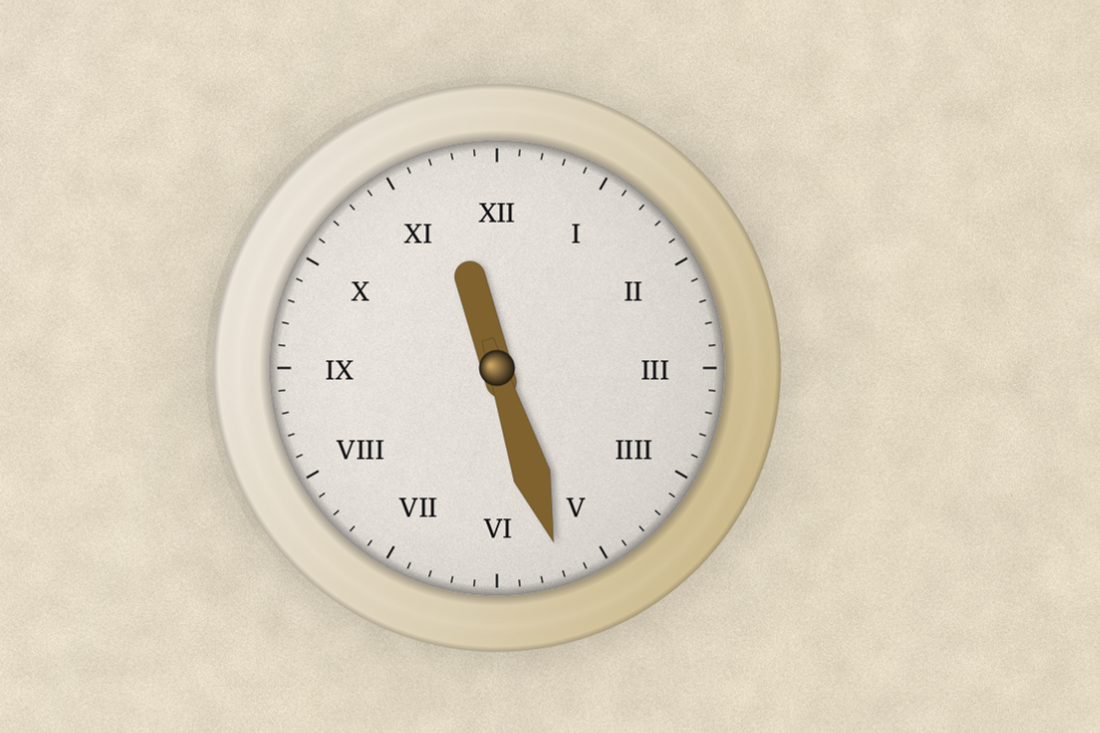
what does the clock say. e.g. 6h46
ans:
11h27
